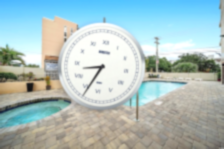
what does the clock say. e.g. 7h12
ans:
8h34
